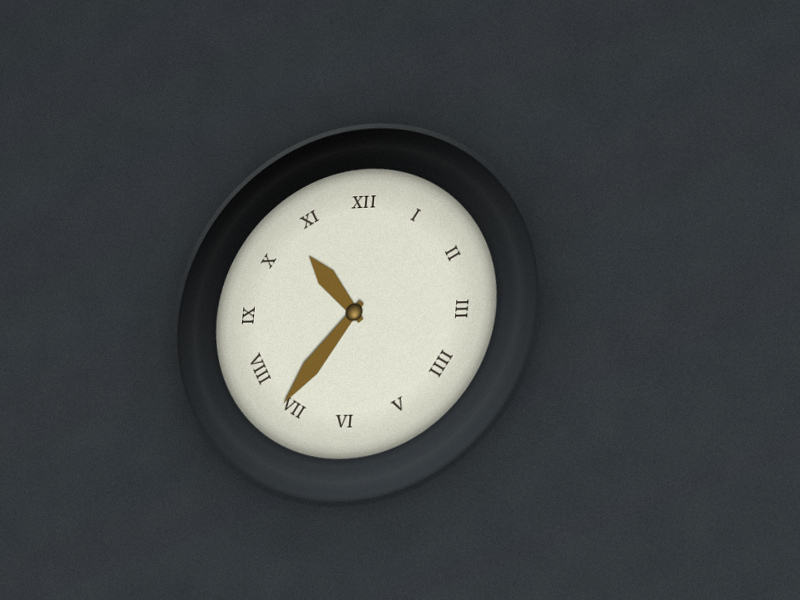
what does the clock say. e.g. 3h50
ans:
10h36
